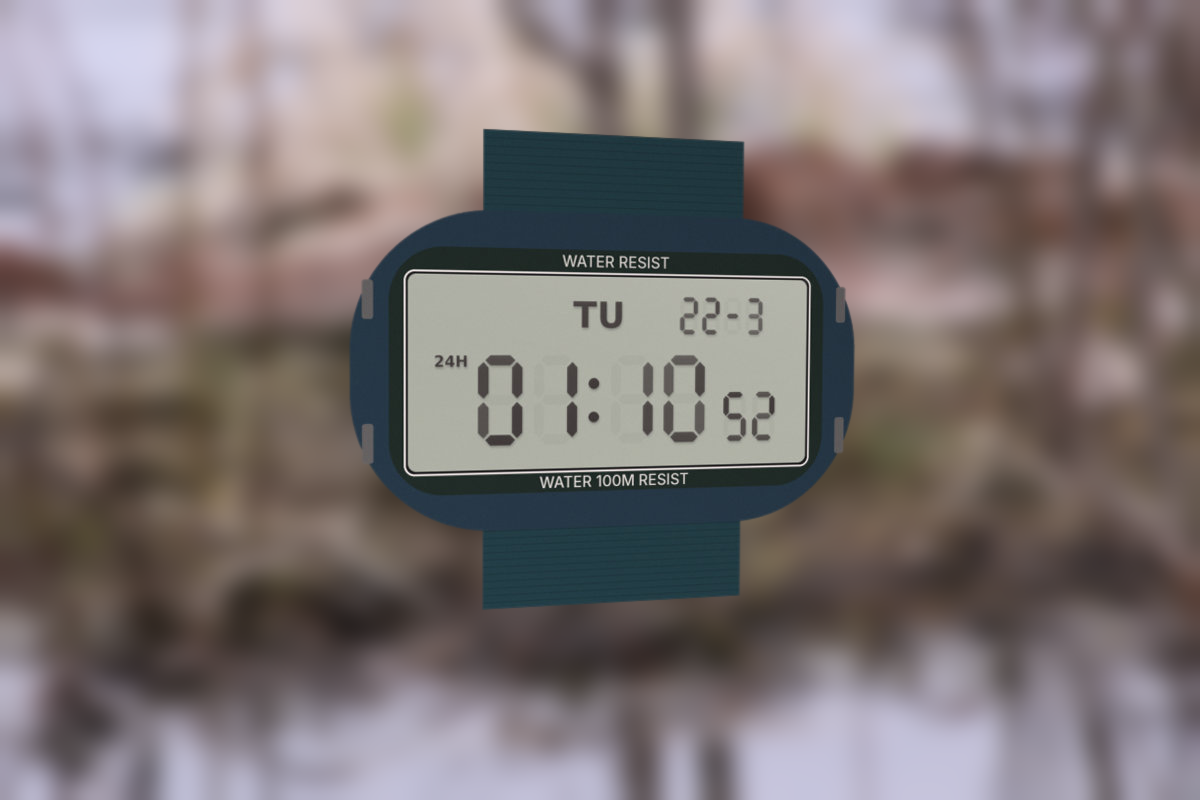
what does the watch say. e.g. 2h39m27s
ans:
1h10m52s
